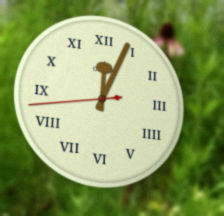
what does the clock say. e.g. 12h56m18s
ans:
12h03m43s
